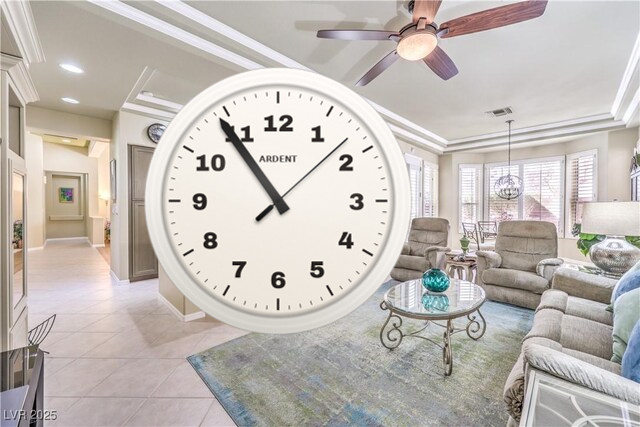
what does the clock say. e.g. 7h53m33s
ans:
10h54m08s
